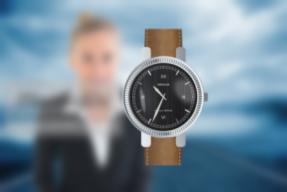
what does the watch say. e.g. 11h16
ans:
10h34
